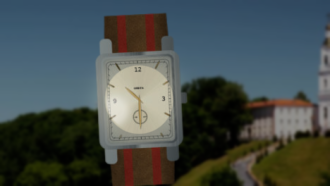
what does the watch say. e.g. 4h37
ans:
10h30
